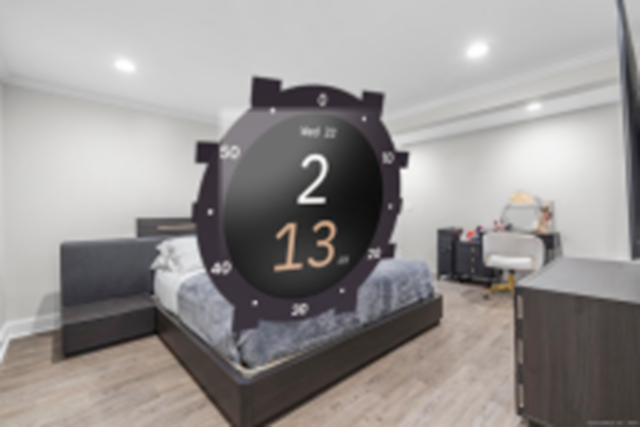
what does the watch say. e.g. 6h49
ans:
2h13
